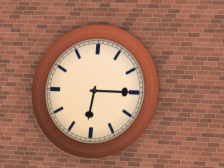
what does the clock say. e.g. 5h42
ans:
6h15
